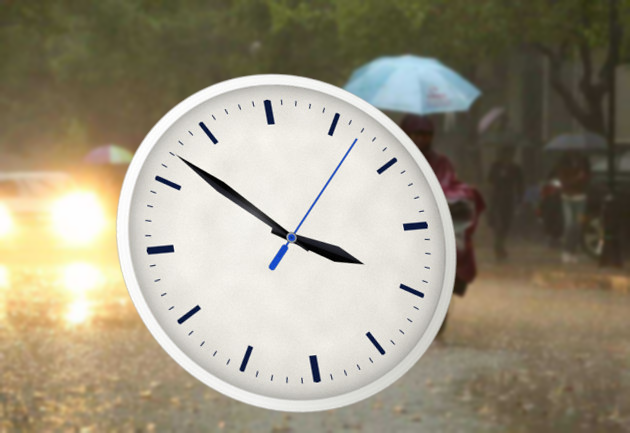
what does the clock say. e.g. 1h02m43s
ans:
3h52m07s
